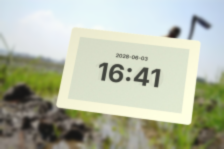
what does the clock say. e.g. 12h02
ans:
16h41
